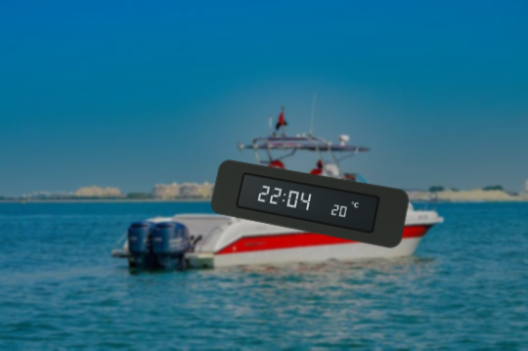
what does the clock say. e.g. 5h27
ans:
22h04
